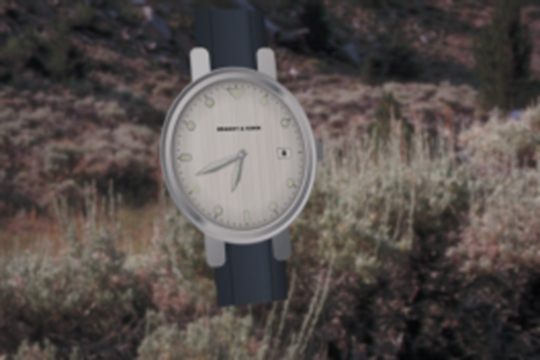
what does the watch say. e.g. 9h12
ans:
6h42
